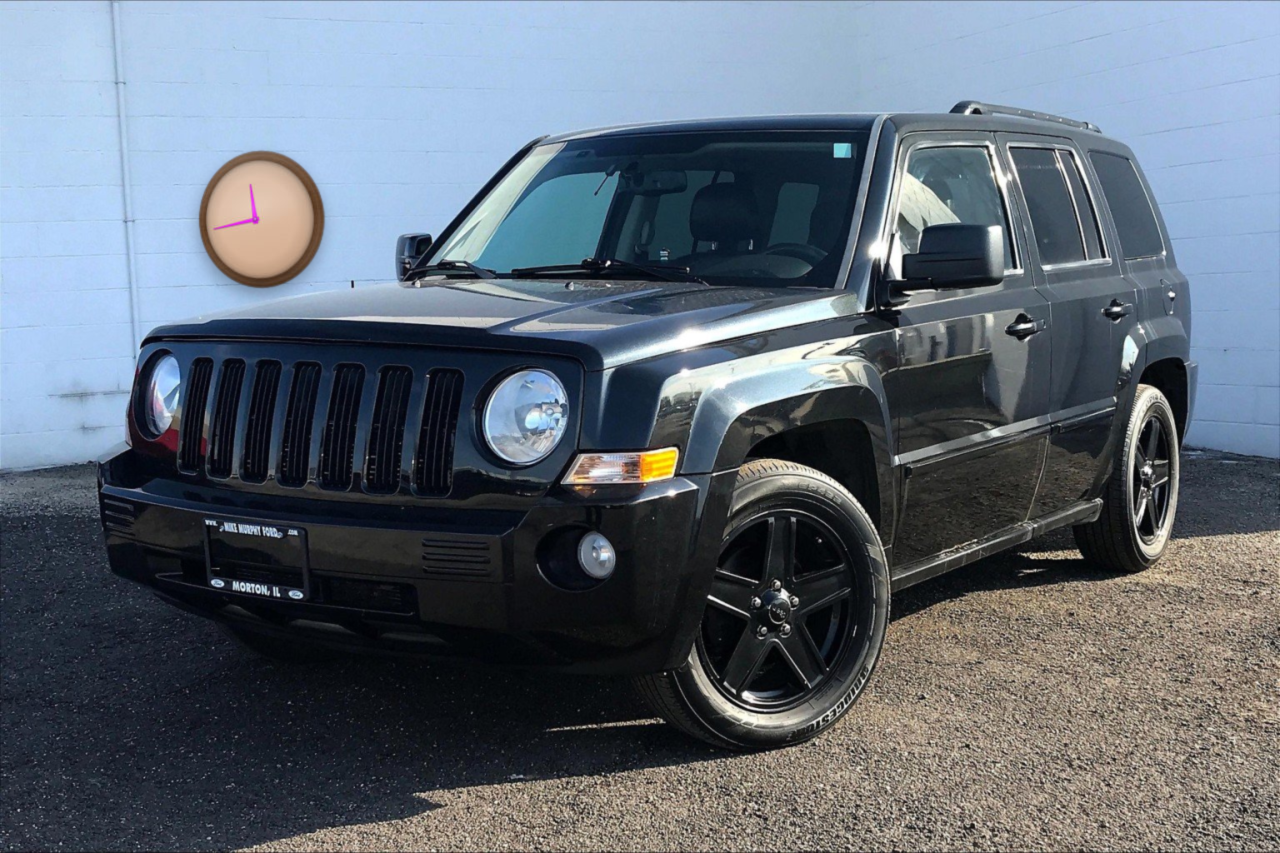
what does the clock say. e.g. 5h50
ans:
11h43
